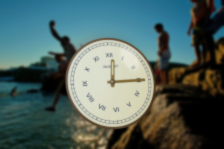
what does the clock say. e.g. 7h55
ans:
12h15
